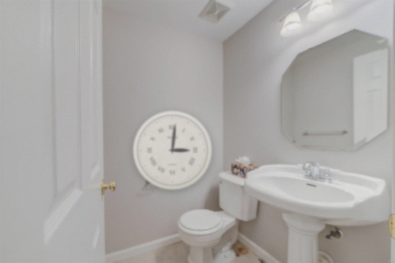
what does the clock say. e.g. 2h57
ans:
3h01
